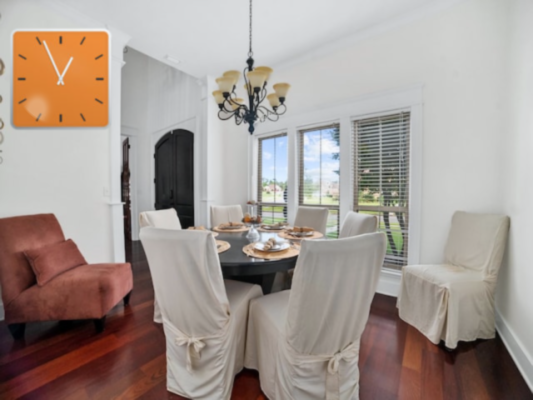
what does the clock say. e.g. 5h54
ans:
12h56
